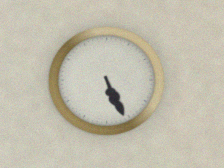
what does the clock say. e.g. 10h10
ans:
5h26
